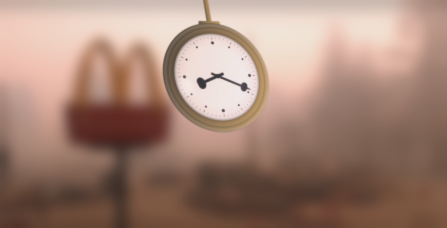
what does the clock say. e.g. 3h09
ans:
8h19
